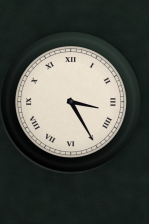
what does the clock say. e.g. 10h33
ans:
3h25
